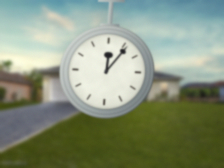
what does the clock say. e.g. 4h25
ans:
12h06
